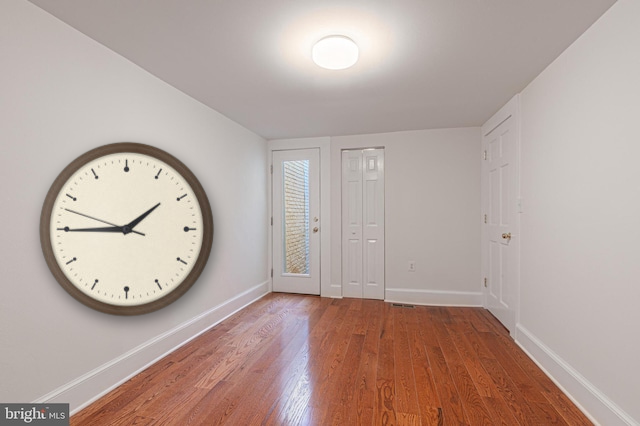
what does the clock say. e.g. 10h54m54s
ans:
1h44m48s
